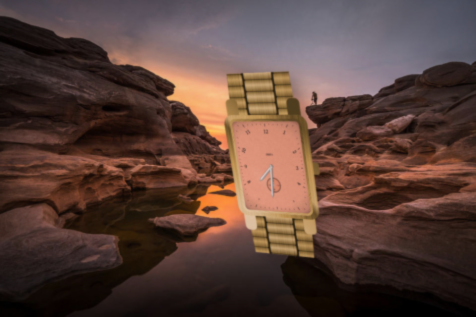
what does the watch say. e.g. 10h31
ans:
7h31
